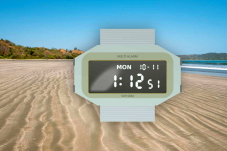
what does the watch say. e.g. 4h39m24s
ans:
1h12m51s
